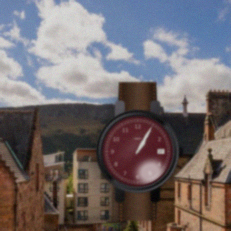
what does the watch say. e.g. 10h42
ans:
1h05
